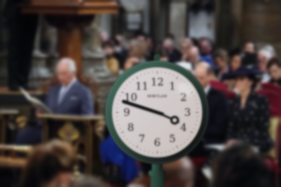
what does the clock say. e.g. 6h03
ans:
3h48
